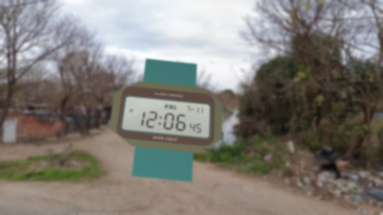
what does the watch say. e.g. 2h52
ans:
12h06
